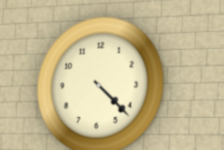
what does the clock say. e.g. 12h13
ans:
4h22
